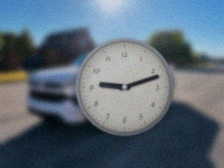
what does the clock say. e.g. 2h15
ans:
9h12
